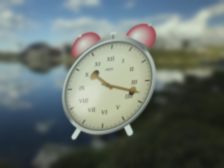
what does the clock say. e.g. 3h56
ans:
10h18
